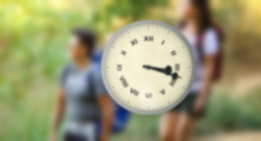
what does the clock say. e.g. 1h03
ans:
3h18
